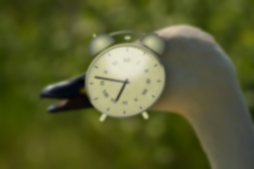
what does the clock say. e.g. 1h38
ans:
6h47
